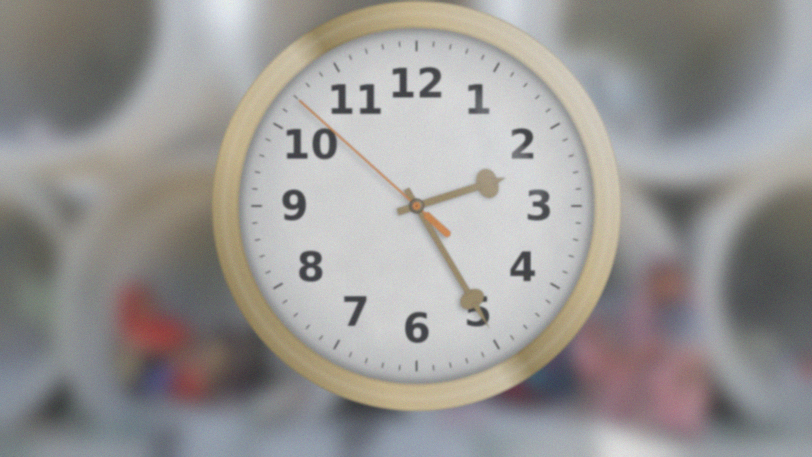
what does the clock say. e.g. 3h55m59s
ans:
2h24m52s
